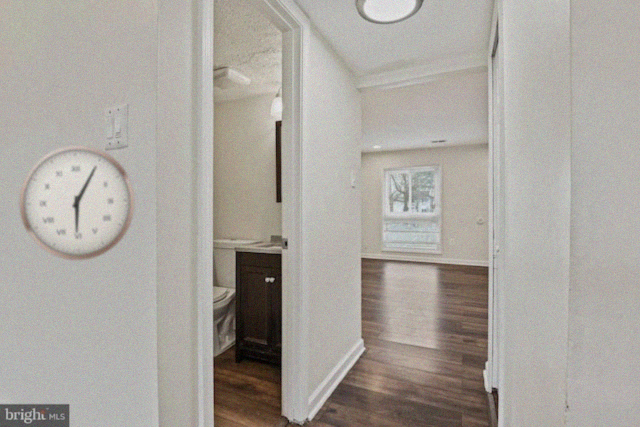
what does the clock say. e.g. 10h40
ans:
6h05
